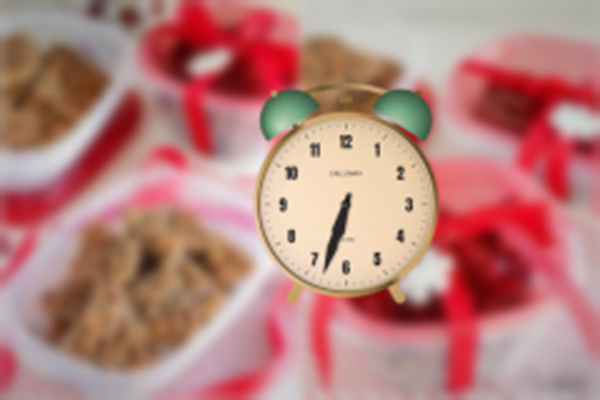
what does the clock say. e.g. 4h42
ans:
6h33
